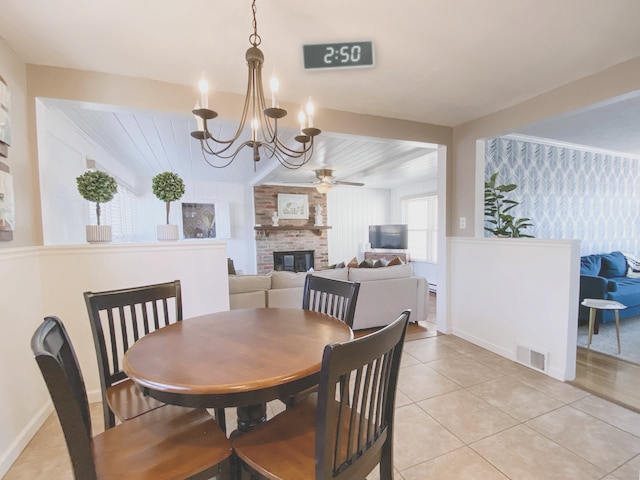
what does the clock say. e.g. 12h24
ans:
2h50
